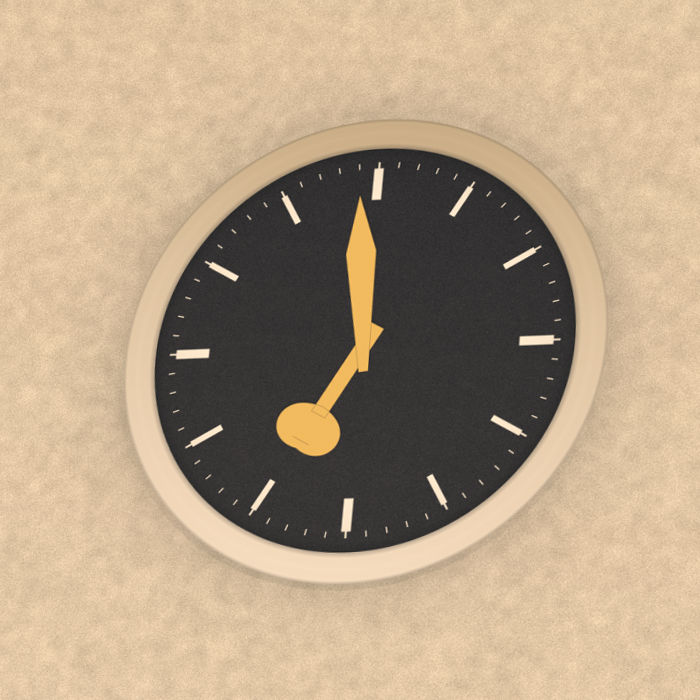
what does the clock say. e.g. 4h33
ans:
6h59
